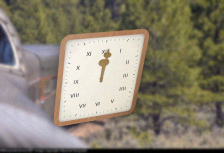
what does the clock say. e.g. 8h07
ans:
12h01
